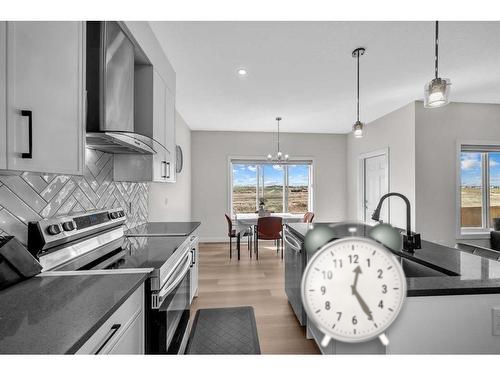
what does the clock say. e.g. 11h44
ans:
12h25
